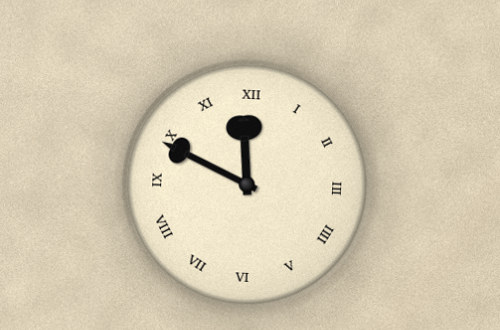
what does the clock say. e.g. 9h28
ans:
11h49
